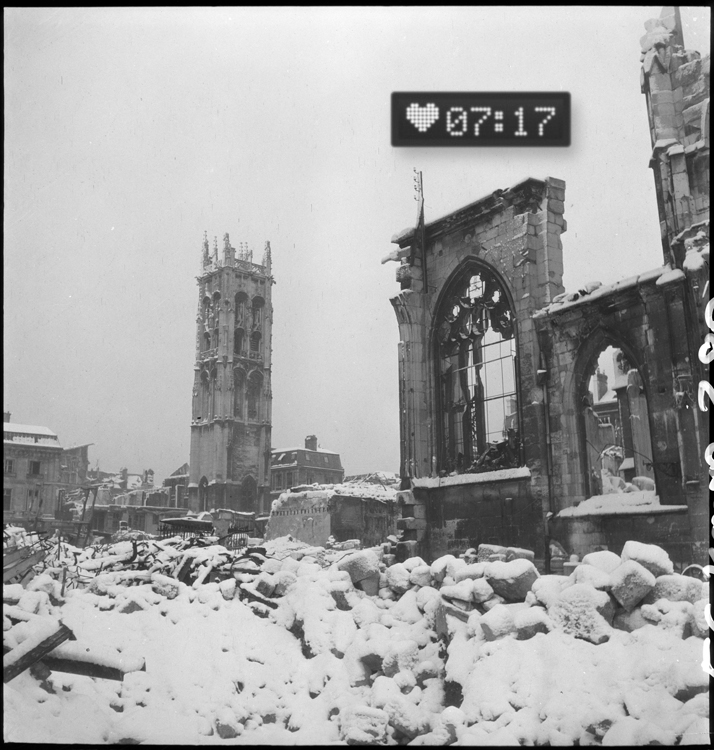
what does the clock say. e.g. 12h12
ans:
7h17
